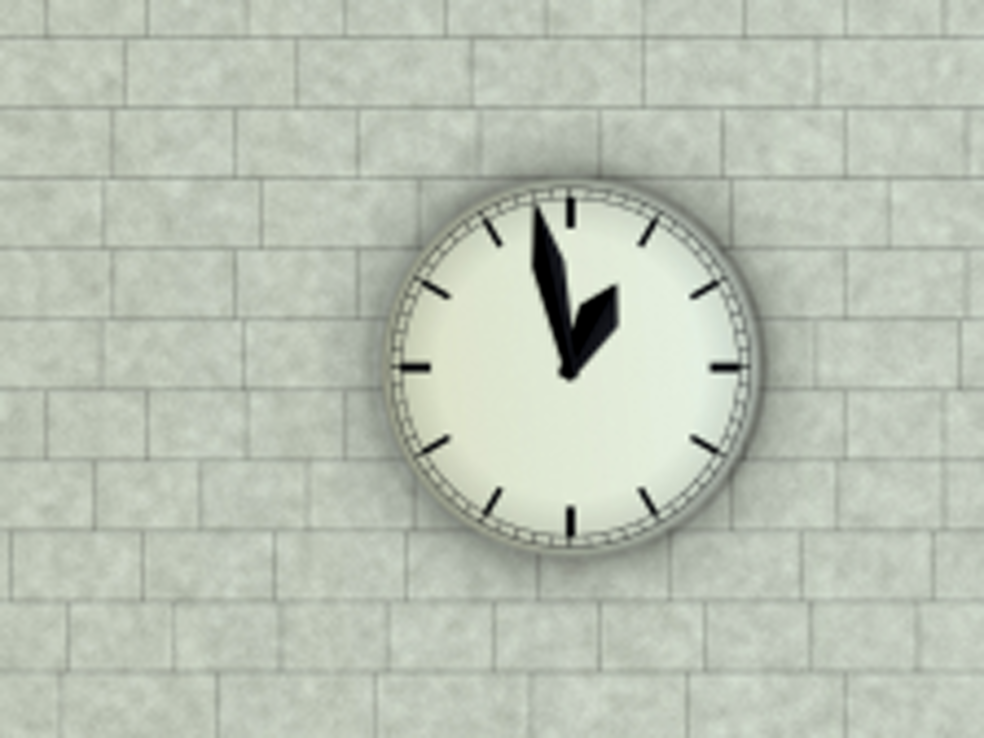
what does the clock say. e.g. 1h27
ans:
12h58
